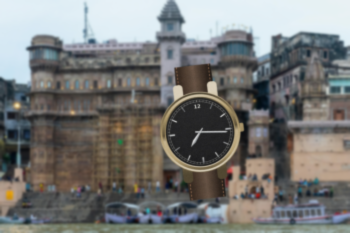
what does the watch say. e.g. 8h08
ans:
7h16
